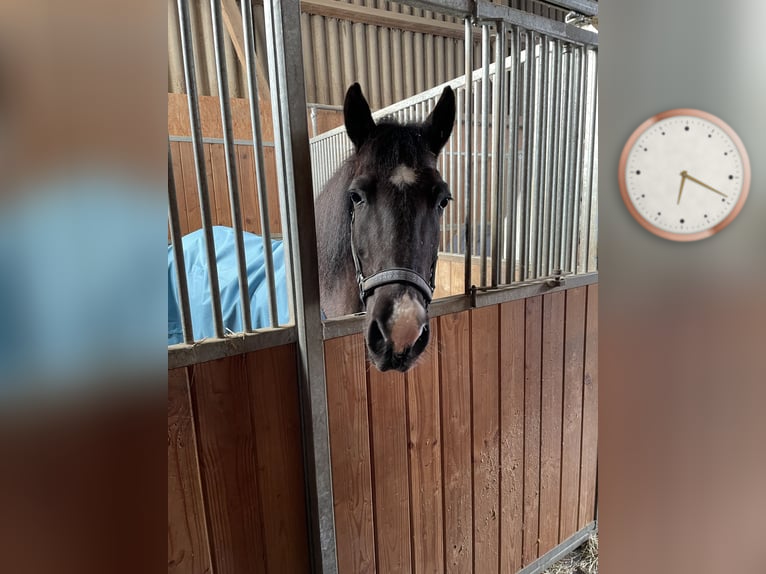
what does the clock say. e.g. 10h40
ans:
6h19
